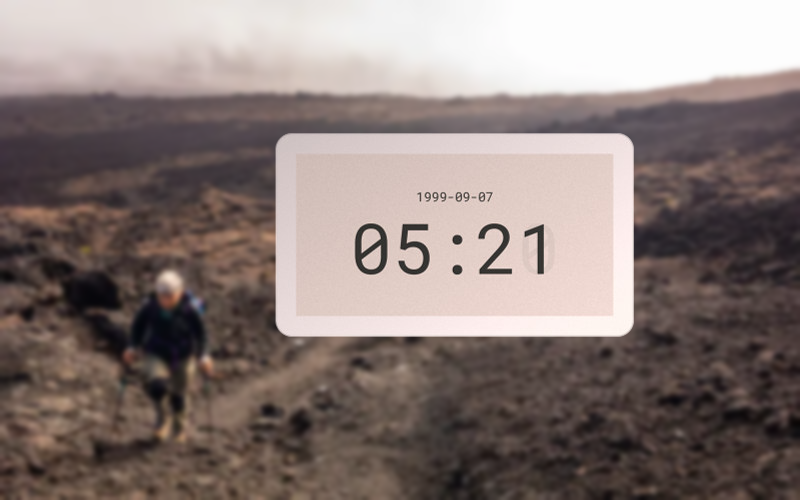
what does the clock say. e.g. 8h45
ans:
5h21
